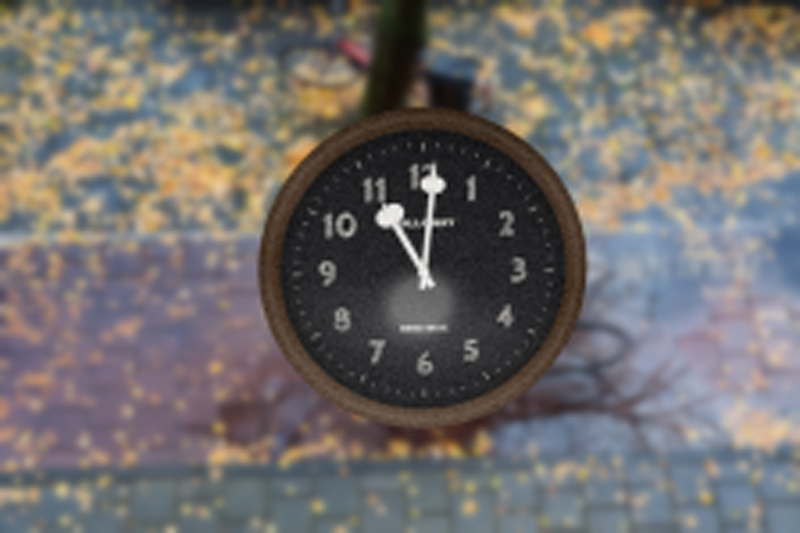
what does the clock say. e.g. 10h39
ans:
11h01
